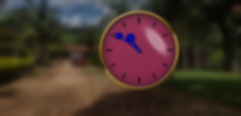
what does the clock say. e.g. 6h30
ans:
10h51
